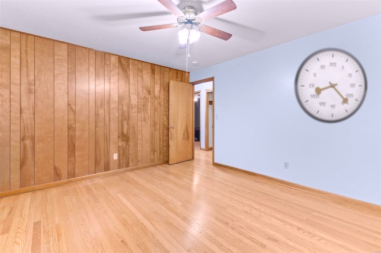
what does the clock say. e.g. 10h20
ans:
8h23
